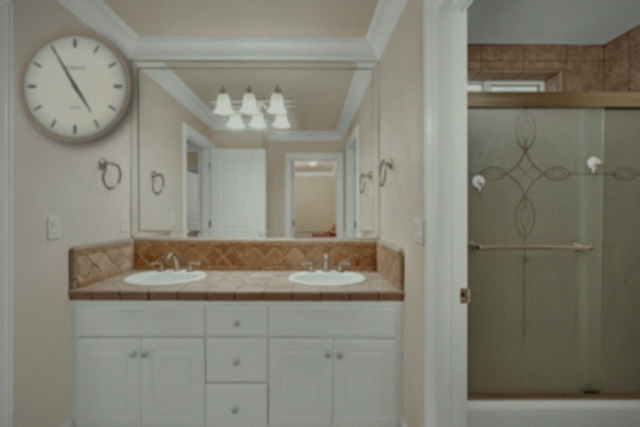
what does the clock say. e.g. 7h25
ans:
4h55
